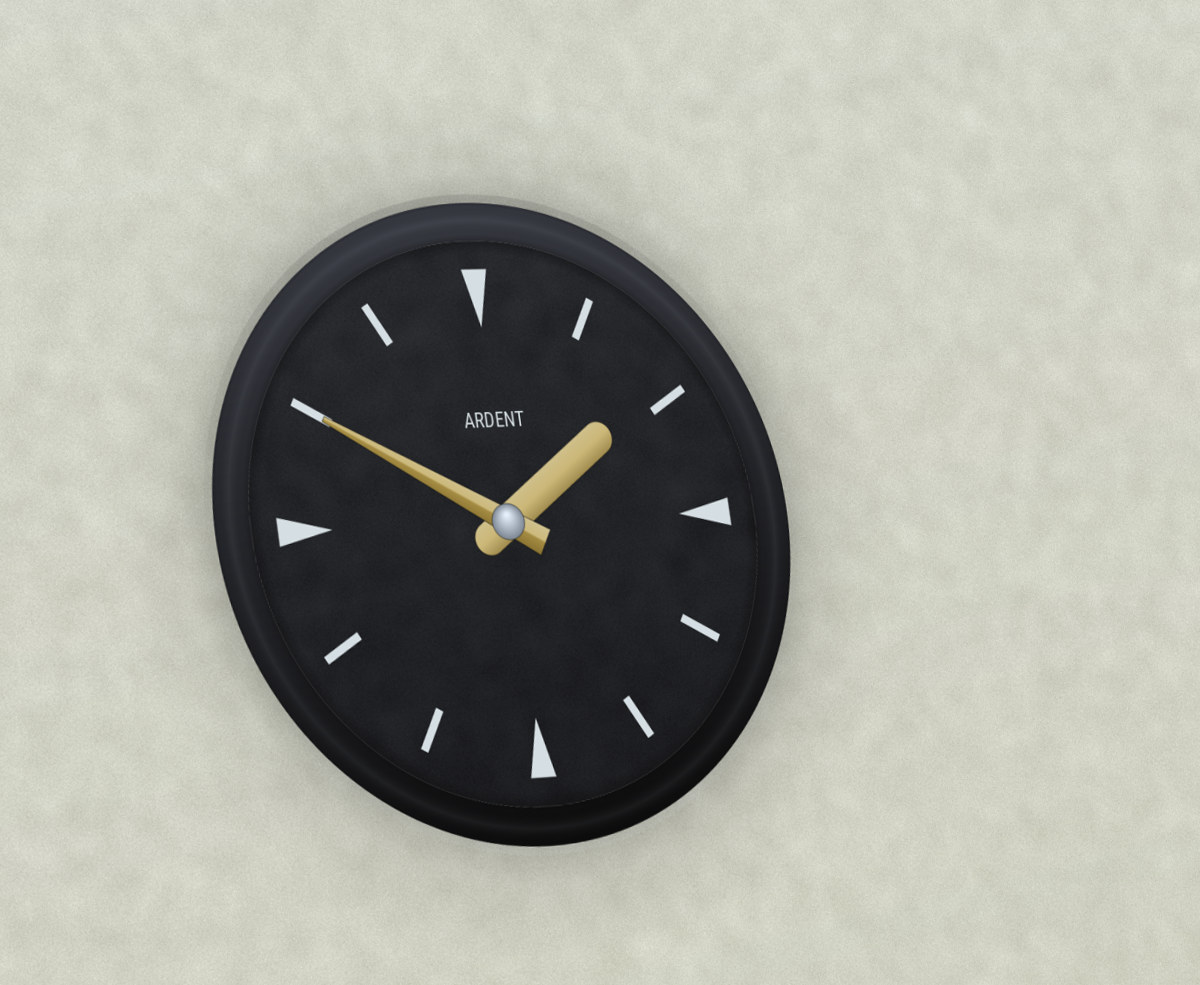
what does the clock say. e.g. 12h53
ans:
1h50
